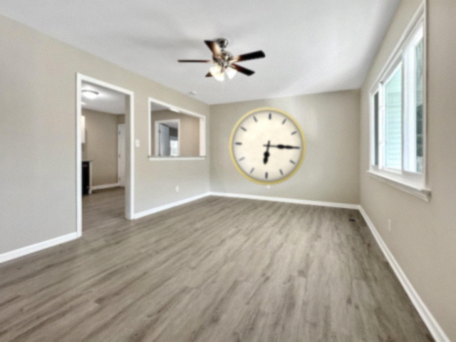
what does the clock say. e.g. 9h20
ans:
6h15
